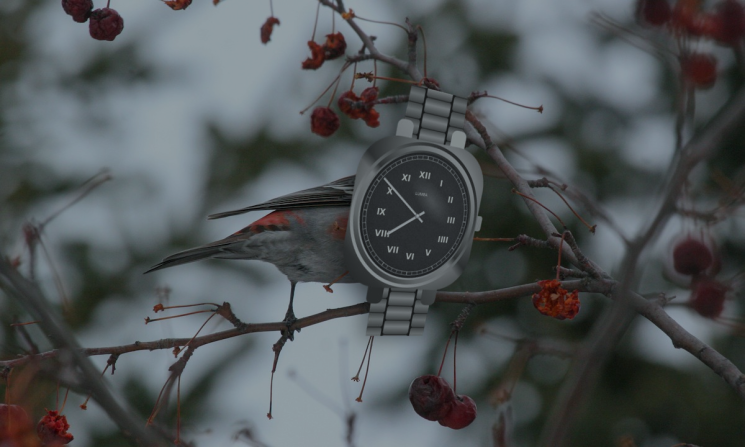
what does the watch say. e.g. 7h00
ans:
7h51
